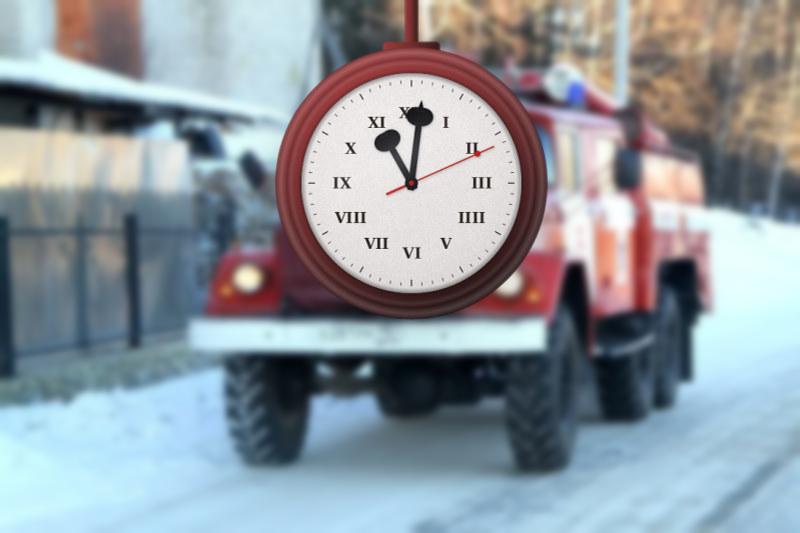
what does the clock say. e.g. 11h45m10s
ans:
11h01m11s
